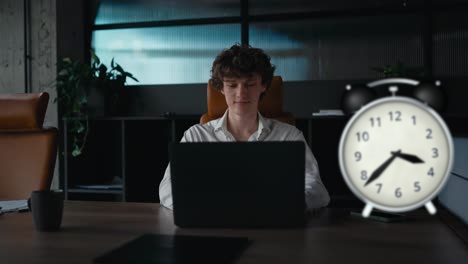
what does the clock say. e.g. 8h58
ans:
3h38
